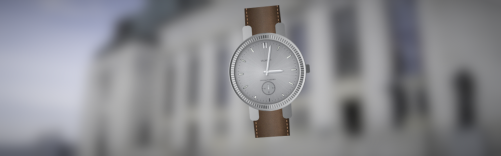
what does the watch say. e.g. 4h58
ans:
3h02
